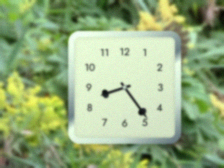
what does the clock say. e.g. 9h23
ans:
8h24
